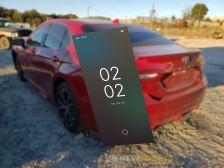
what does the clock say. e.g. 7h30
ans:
2h02
